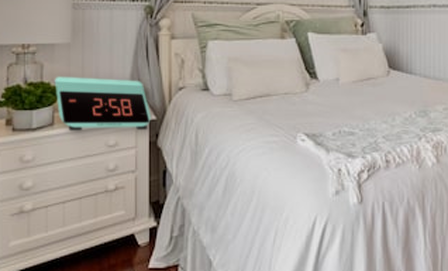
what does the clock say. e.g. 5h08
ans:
2h58
